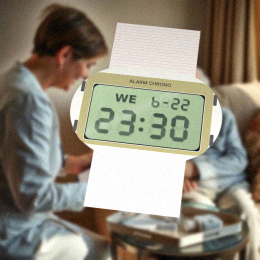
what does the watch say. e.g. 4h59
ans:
23h30
